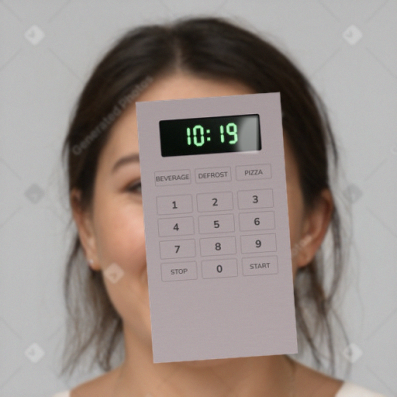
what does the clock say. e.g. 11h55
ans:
10h19
